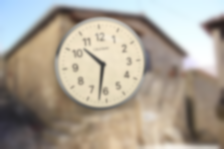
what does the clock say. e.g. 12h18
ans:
10h32
